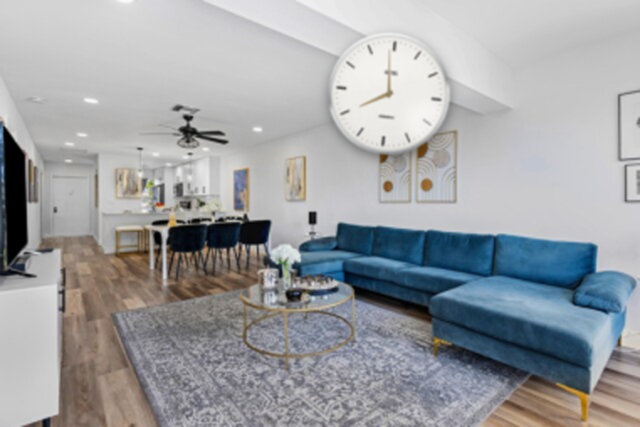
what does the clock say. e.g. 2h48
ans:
7h59
